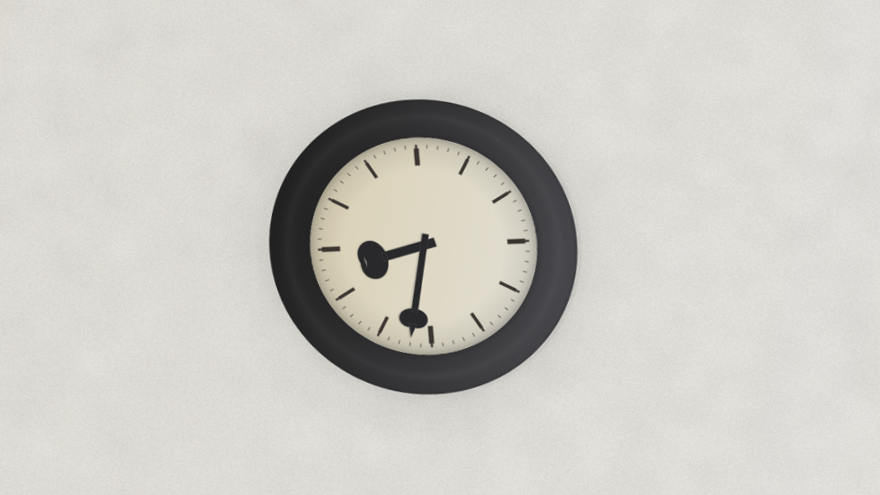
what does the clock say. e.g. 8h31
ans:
8h32
